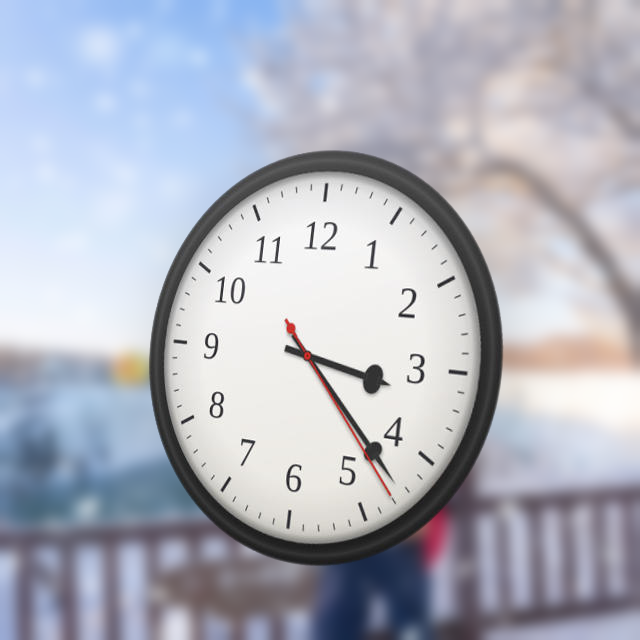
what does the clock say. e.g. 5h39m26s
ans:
3h22m23s
